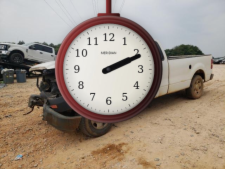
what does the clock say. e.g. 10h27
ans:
2h11
